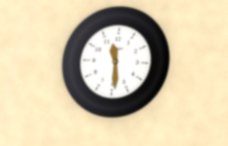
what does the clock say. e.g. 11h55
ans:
11h29
